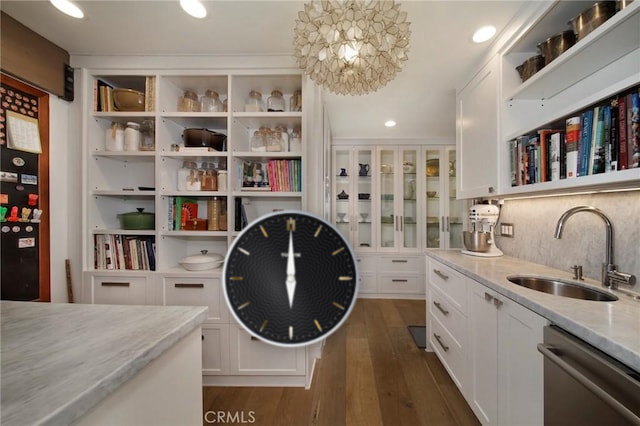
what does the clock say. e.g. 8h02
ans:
6h00
